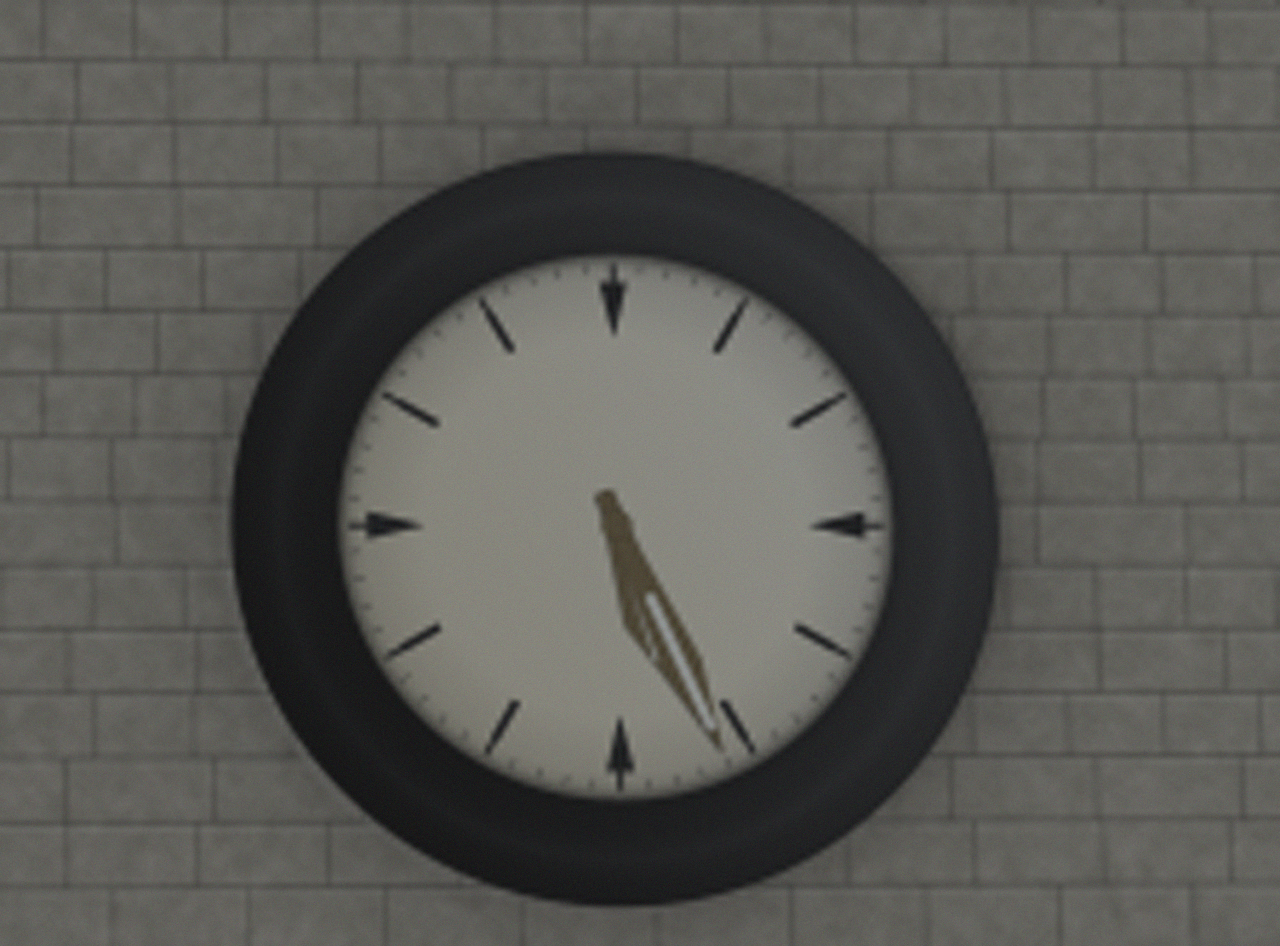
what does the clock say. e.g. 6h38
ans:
5h26
